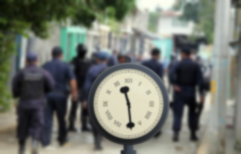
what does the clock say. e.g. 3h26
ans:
11h29
